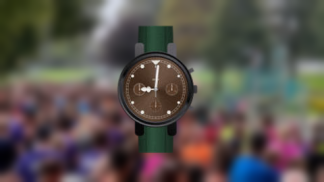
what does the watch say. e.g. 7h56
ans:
9h01
